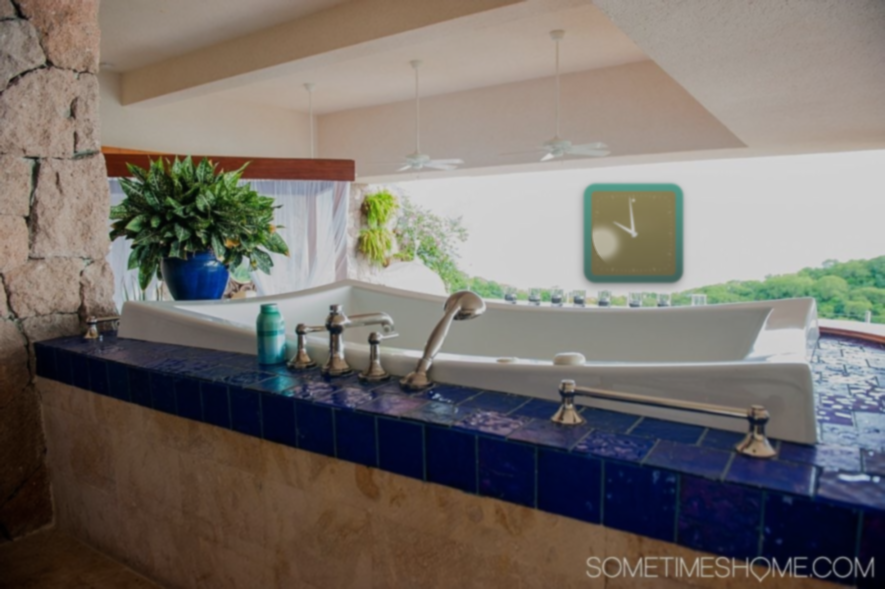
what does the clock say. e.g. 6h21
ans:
9h59
